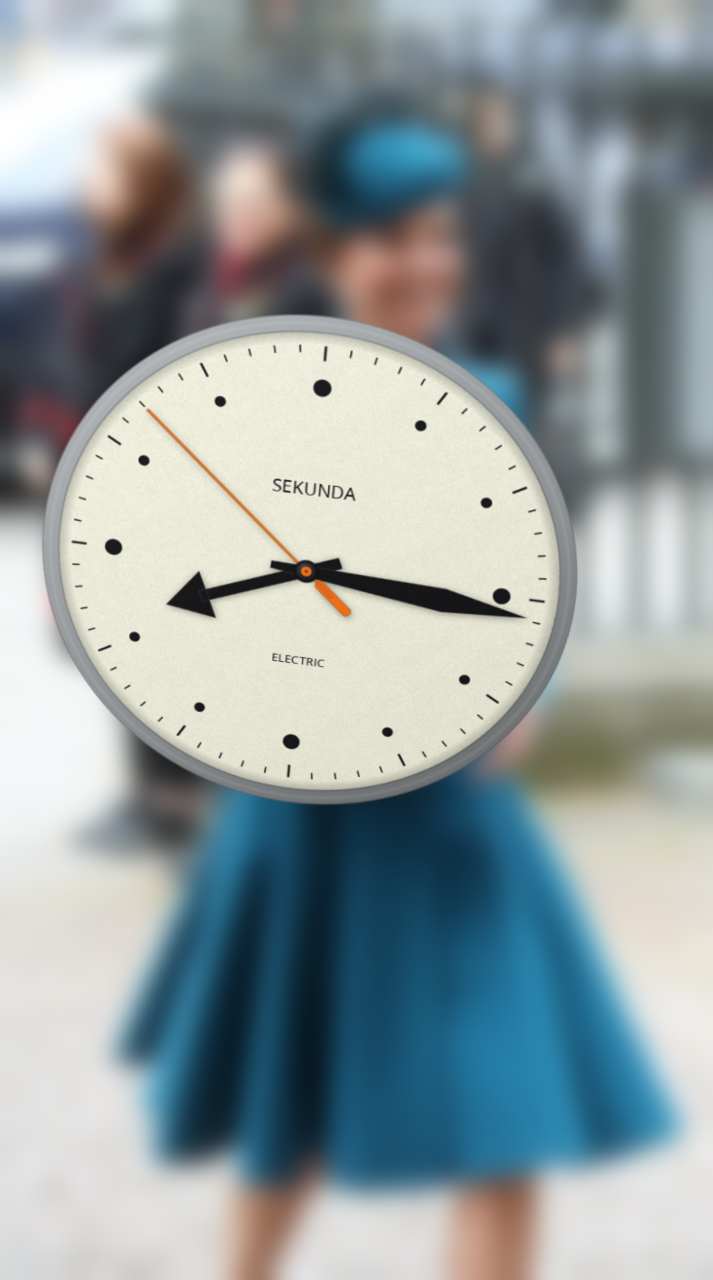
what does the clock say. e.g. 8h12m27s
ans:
8h15m52s
